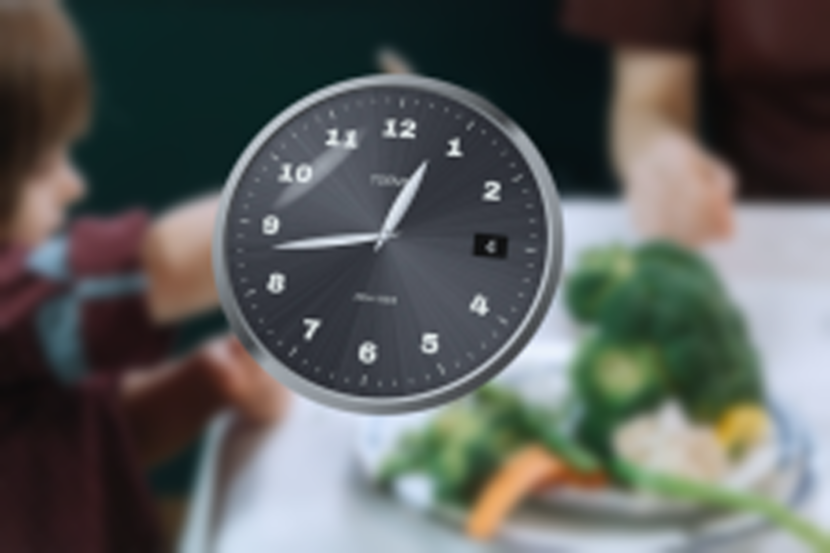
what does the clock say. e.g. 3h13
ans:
12h43
